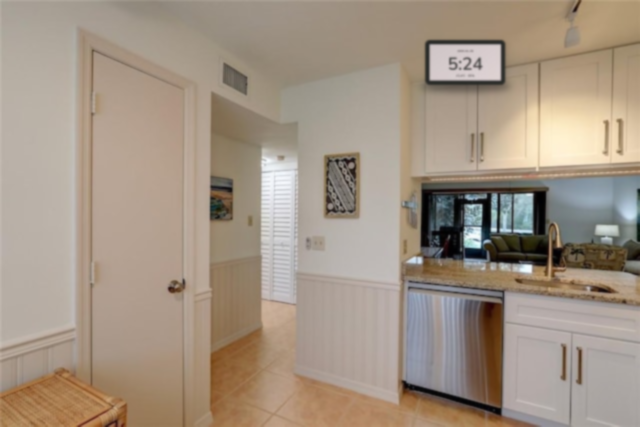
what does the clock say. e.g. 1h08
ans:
5h24
